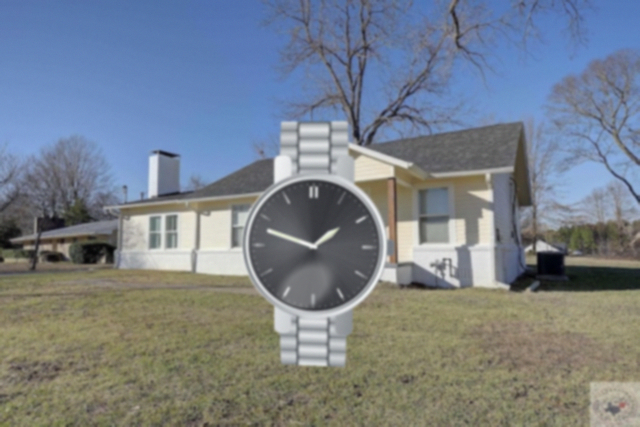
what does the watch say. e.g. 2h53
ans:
1h48
